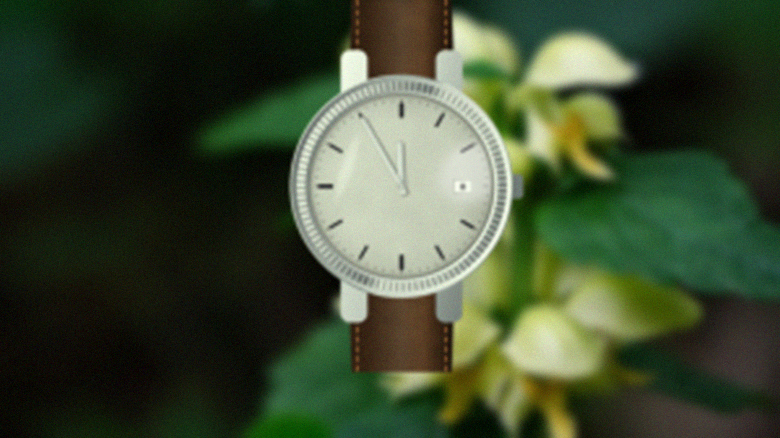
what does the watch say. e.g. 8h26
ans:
11h55
